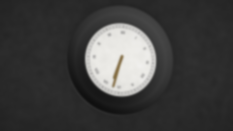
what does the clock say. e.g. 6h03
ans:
6h32
